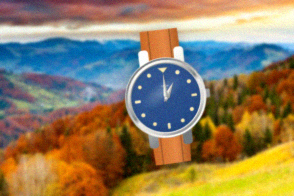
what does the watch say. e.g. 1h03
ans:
1h00
